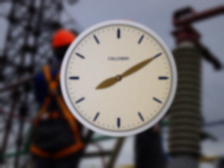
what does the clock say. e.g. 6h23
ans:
8h10
